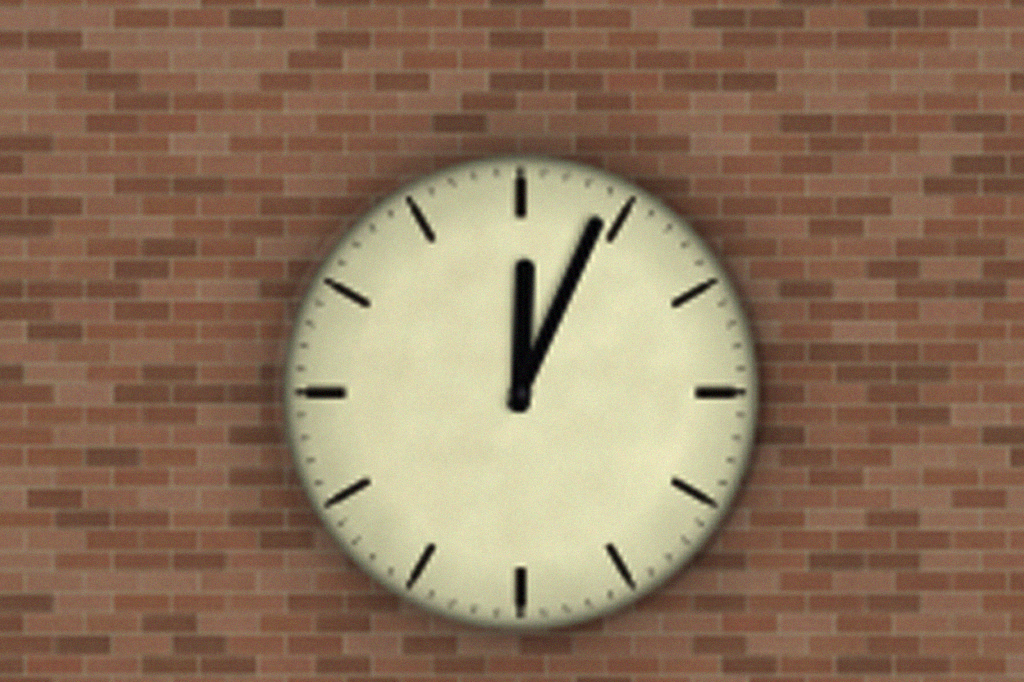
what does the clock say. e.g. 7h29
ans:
12h04
